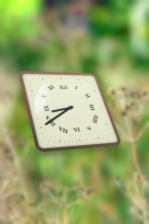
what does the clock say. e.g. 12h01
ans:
8h40
